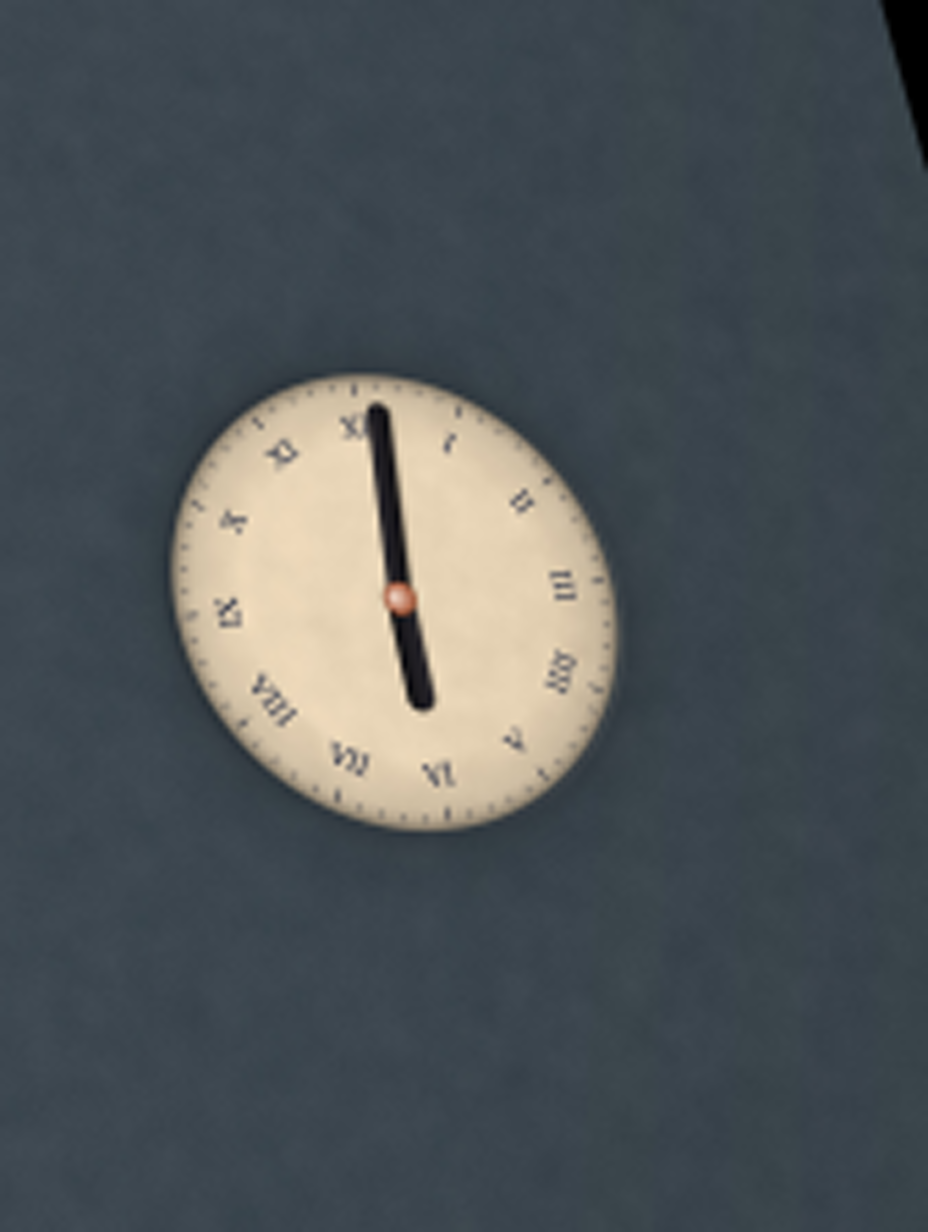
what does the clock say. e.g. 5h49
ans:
6h01
